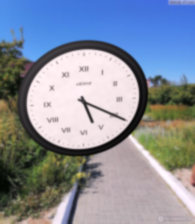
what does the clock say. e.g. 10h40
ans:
5h20
